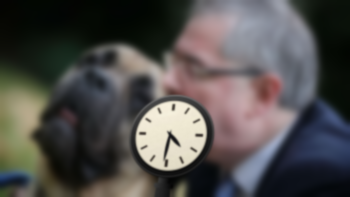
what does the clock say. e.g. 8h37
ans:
4h31
